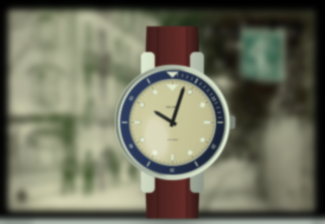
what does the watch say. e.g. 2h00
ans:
10h03
